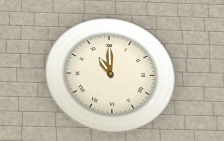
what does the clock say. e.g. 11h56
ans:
11h00
